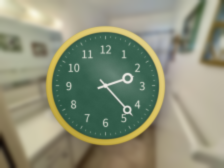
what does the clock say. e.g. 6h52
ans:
2h23
